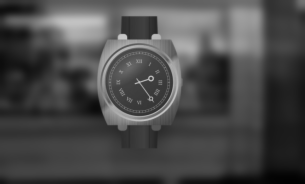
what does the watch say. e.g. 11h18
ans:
2h24
